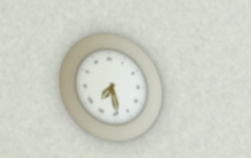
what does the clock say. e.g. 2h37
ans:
7h29
